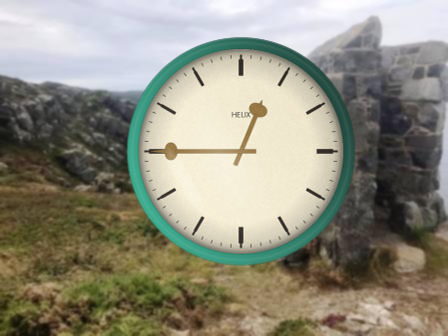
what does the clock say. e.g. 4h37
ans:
12h45
